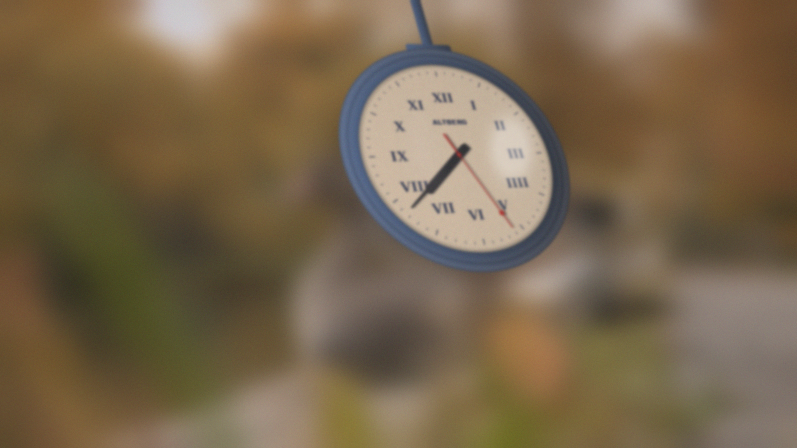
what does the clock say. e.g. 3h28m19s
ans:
7h38m26s
